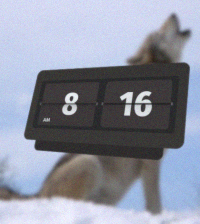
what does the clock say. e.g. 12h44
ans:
8h16
